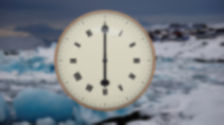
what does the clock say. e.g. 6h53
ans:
6h00
